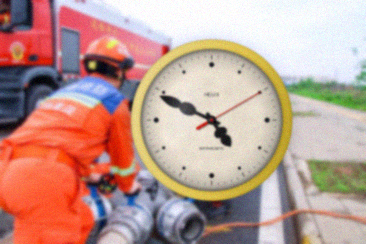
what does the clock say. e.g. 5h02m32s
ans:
4h49m10s
